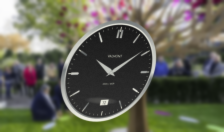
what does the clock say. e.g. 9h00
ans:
10h09
